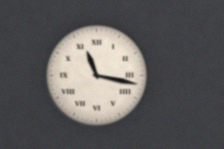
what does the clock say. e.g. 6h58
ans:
11h17
